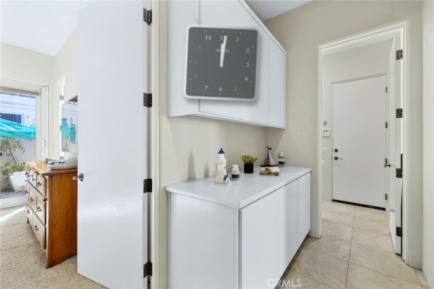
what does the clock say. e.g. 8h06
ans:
12h01
